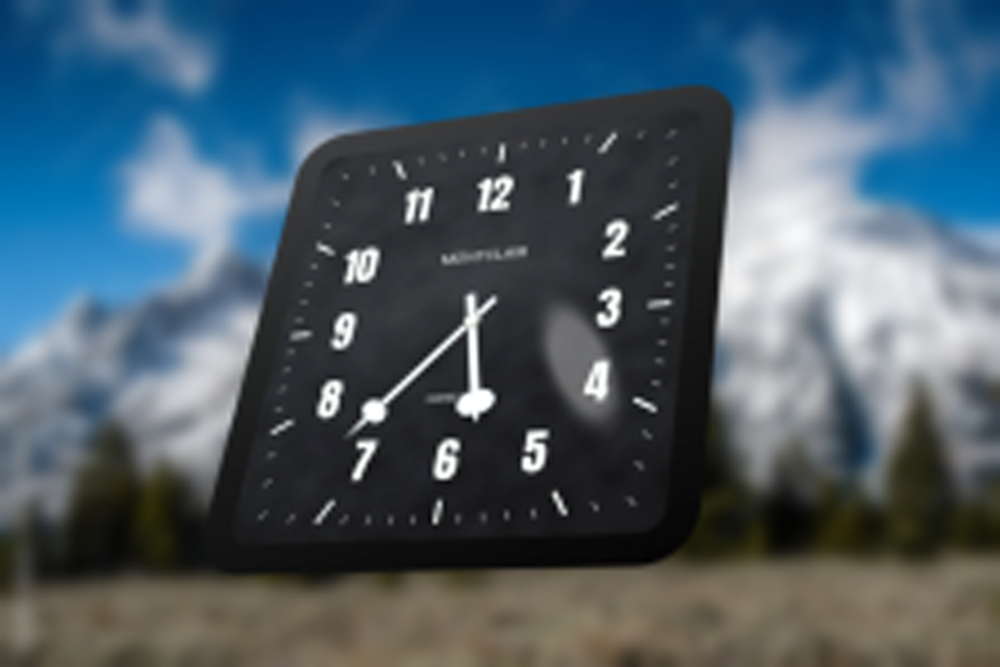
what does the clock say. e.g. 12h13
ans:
5h37
